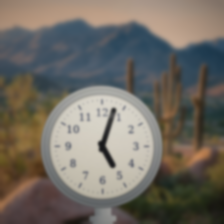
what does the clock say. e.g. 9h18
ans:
5h03
